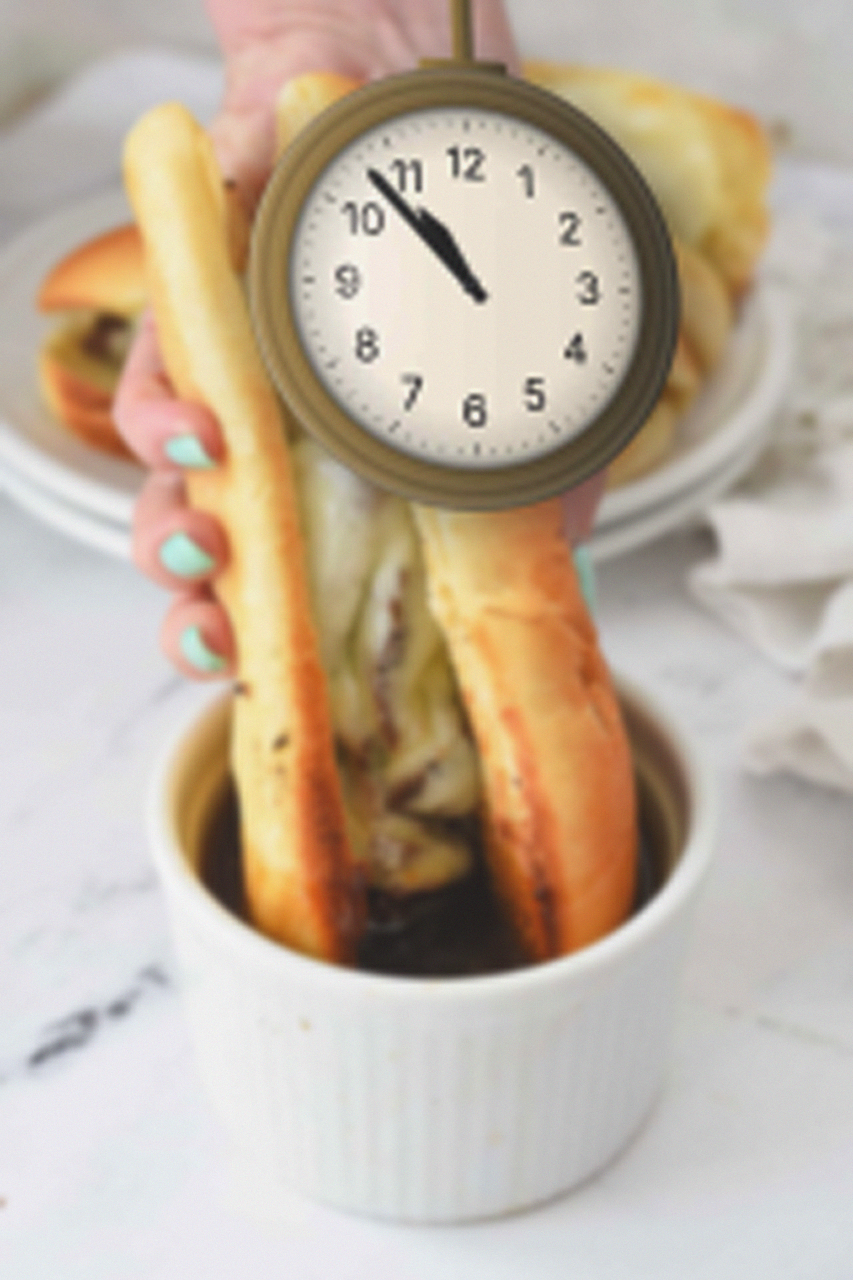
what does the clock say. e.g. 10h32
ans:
10h53
